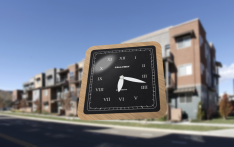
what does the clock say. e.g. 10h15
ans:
6h18
